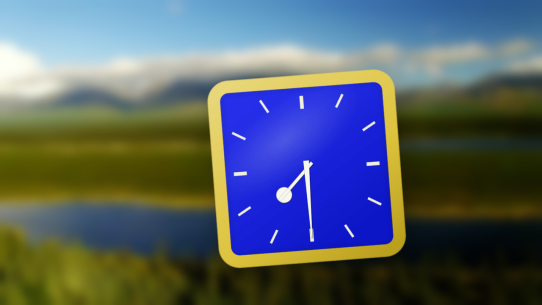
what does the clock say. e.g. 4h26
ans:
7h30
